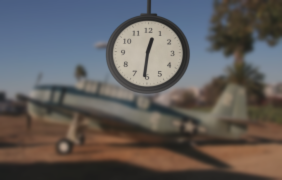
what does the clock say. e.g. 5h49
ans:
12h31
